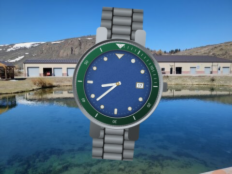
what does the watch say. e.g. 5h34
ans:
8h38
